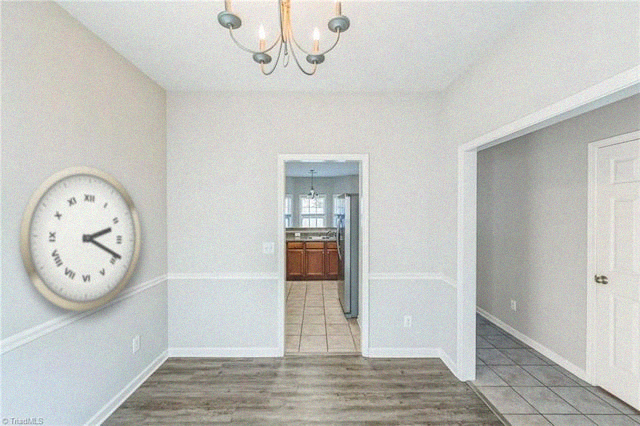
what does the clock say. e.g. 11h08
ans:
2h19
